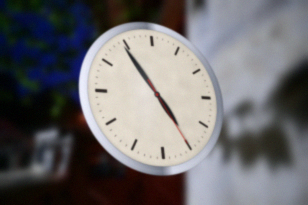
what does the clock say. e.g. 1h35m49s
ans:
4h54m25s
